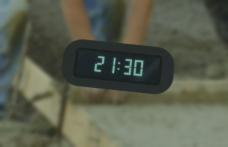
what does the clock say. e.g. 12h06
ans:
21h30
